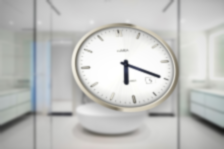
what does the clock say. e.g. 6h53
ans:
6h20
